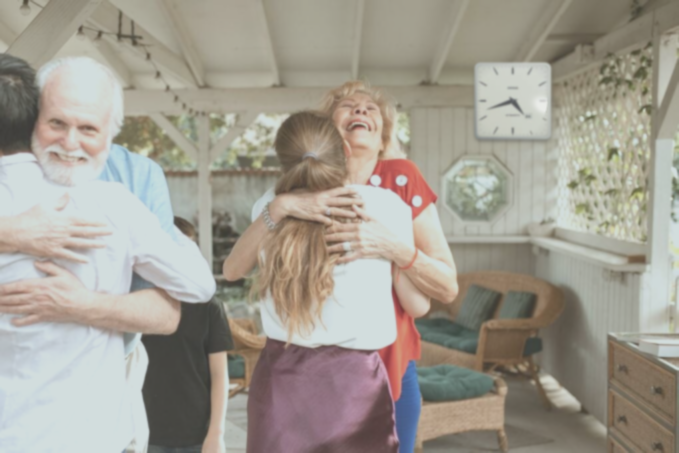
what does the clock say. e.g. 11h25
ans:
4h42
